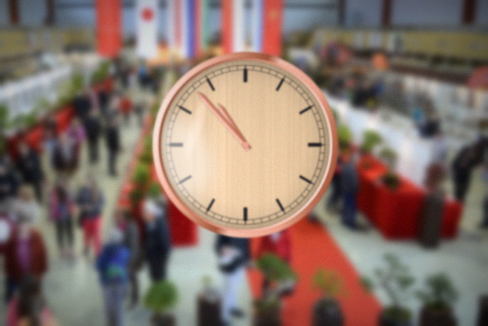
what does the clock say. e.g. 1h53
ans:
10h53
